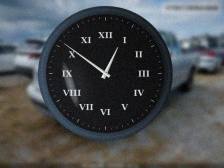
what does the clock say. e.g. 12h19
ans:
12h51
